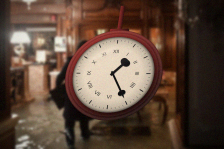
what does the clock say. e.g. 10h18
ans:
1h25
